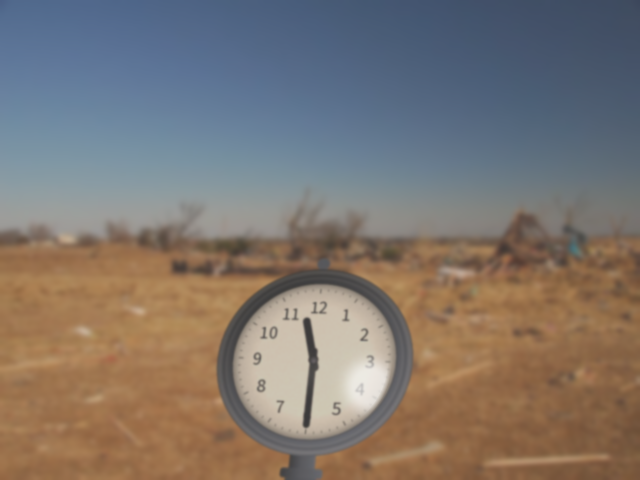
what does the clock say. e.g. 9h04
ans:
11h30
